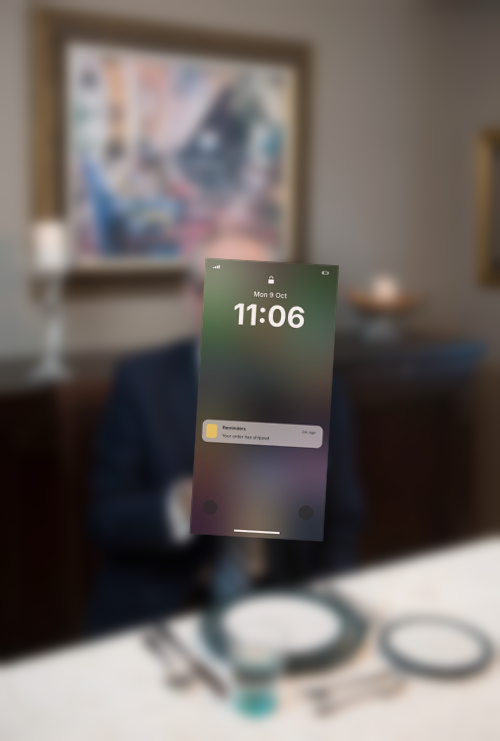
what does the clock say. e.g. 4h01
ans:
11h06
